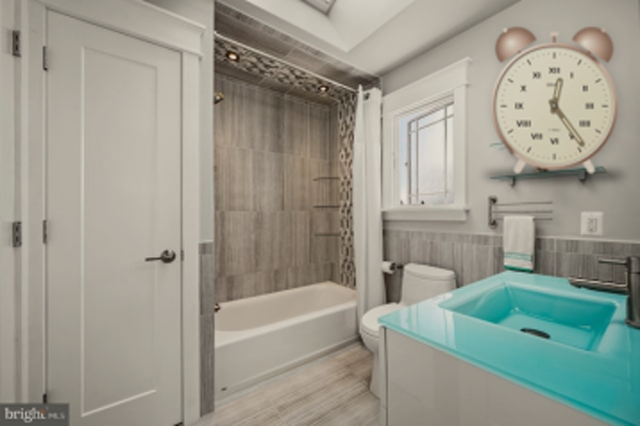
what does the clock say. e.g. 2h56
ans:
12h24
